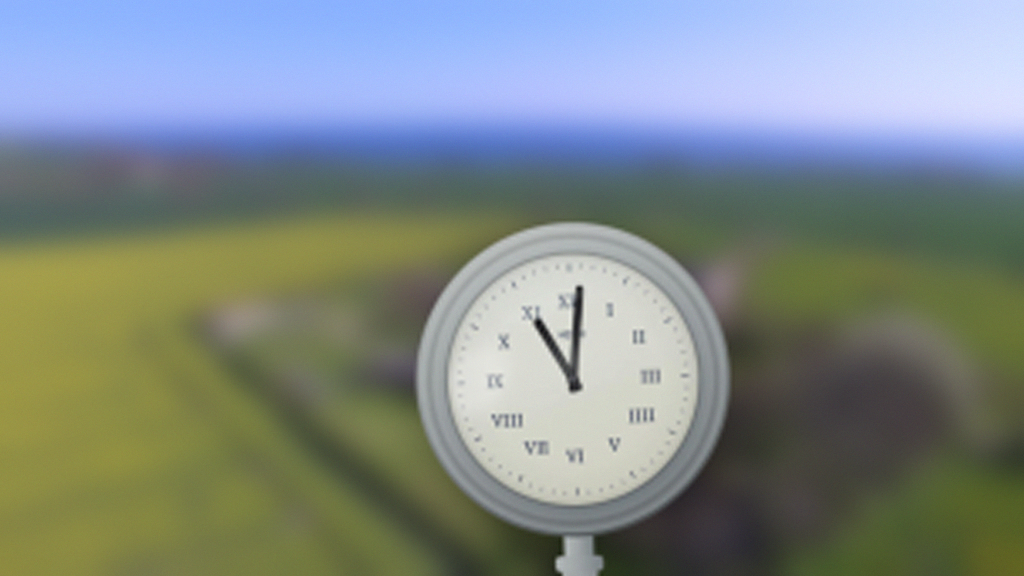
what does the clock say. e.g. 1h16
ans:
11h01
